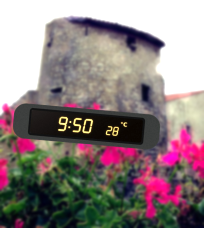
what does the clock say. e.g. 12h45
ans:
9h50
